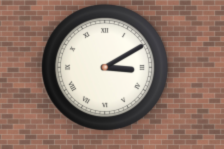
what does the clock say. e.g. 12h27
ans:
3h10
